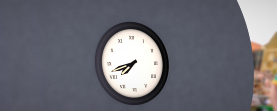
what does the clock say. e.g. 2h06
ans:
7h42
